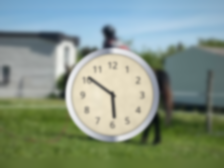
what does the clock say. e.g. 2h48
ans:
5h51
